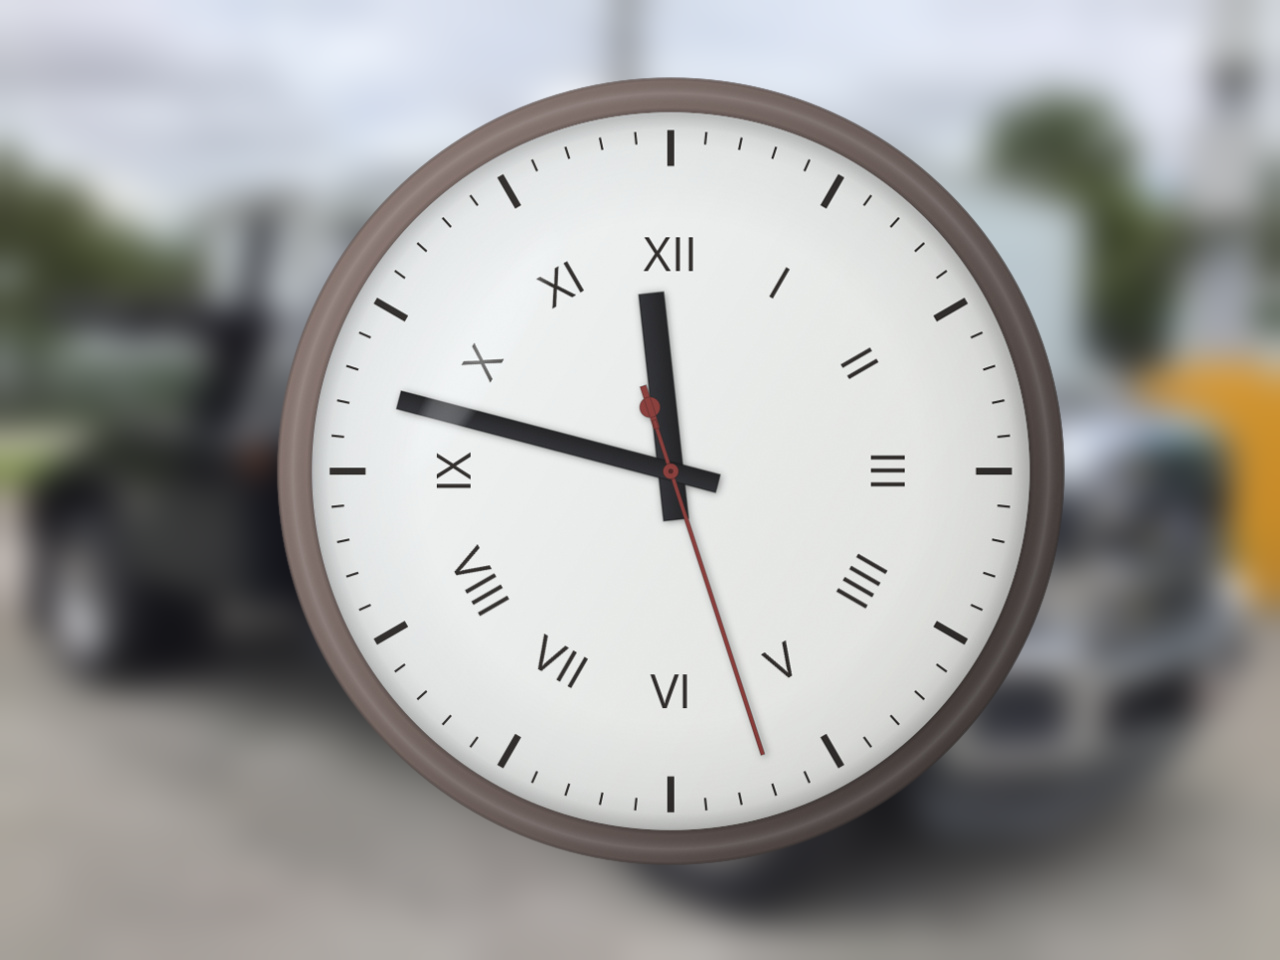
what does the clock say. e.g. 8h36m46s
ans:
11h47m27s
